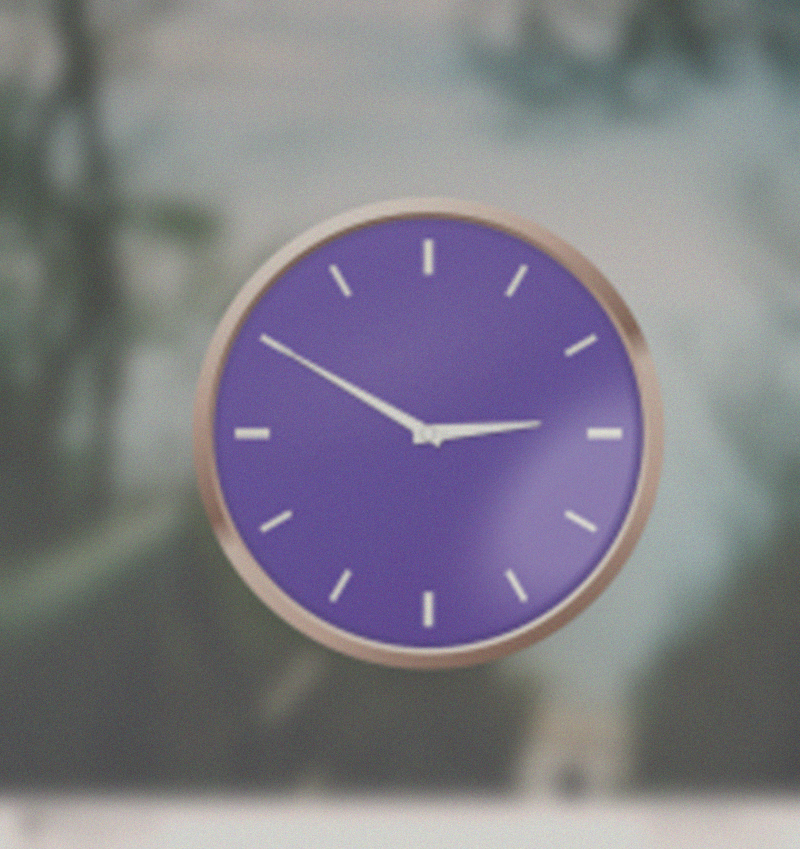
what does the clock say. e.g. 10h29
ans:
2h50
